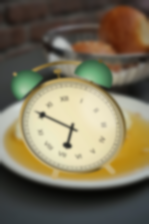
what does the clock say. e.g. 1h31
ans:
6h51
